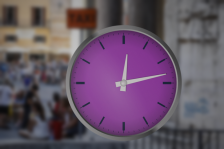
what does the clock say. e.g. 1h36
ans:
12h13
